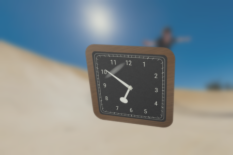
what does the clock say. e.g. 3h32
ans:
6h51
